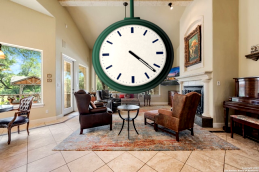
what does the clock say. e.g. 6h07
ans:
4h22
